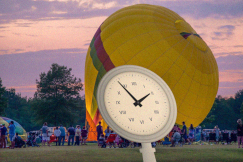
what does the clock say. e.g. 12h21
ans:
1h54
